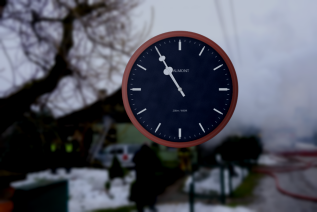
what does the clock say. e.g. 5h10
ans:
10h55
